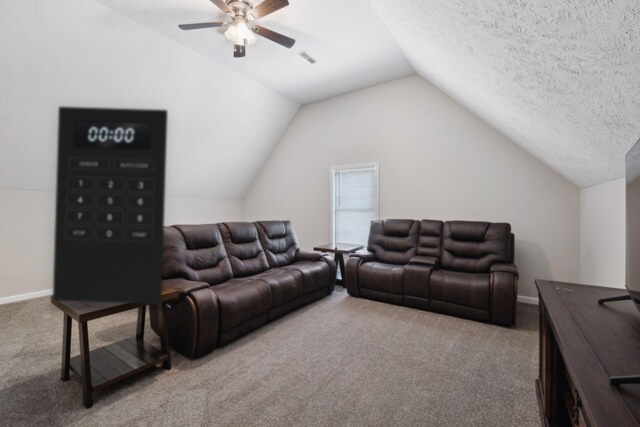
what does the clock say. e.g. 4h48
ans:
0h00
